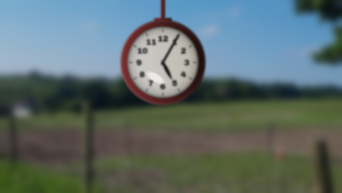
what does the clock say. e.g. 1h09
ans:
5h05
